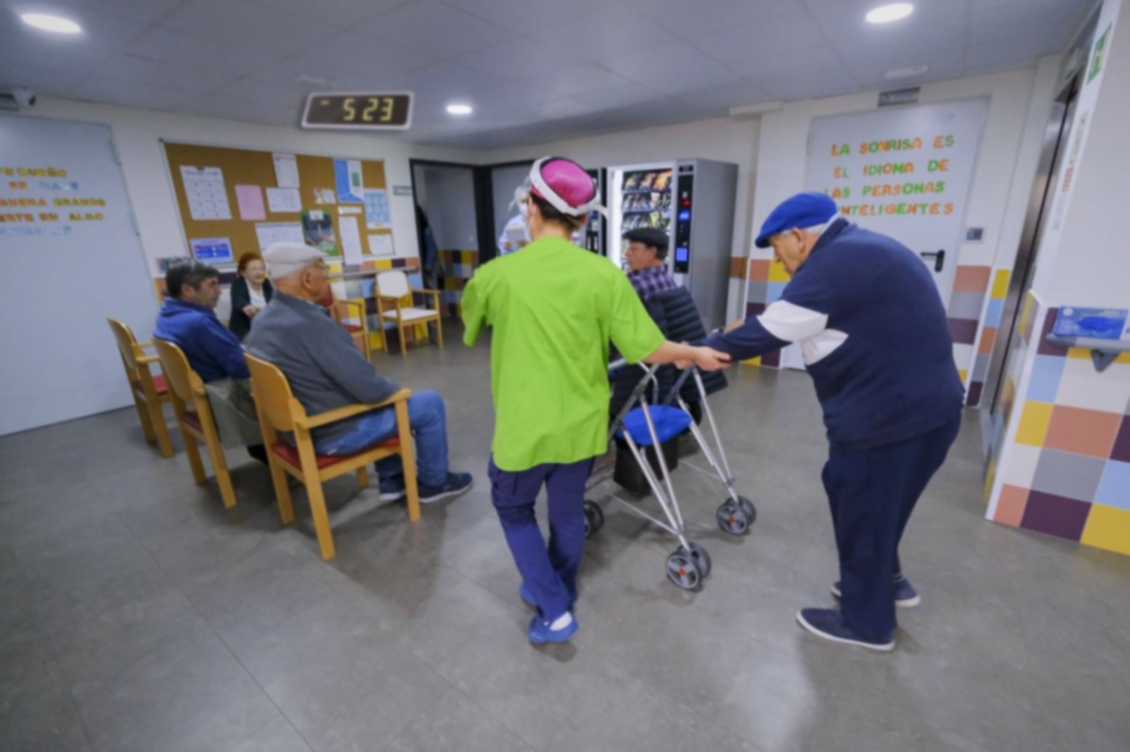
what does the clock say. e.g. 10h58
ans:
5h23
